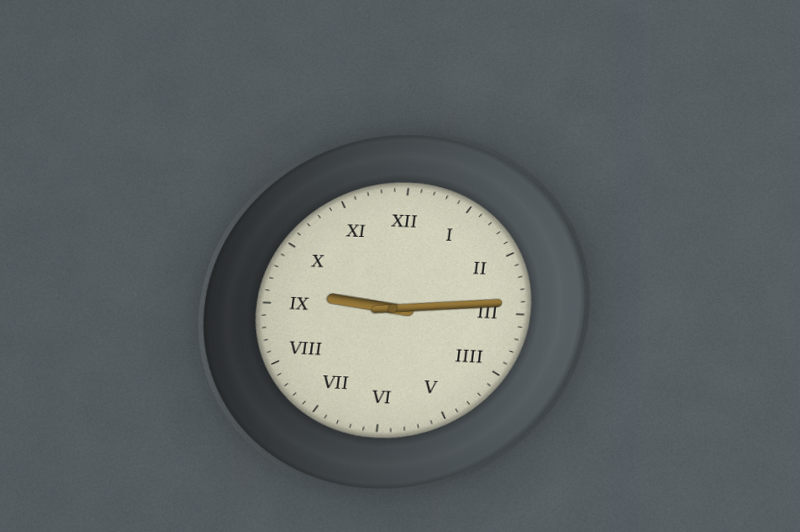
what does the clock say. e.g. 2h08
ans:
9h14
